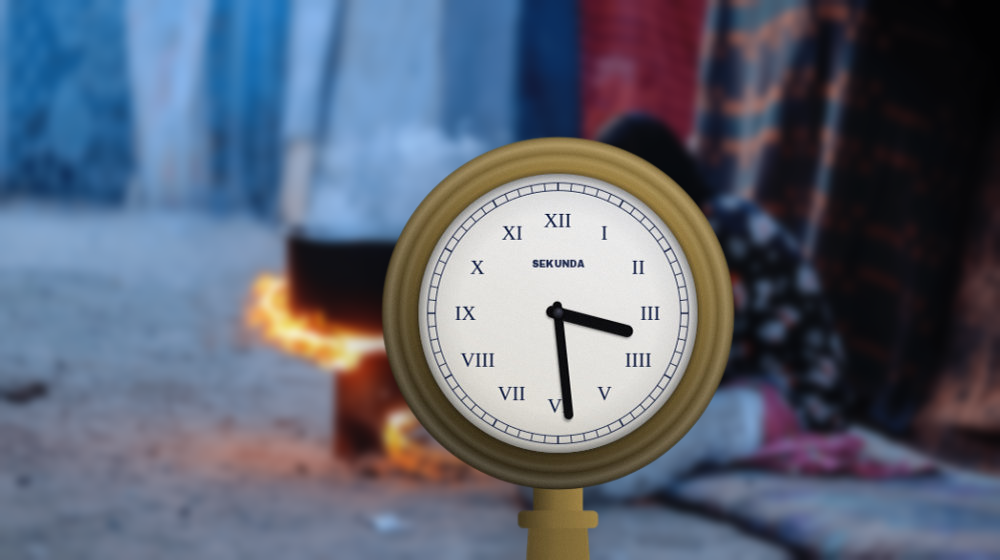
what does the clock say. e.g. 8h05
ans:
3h29
